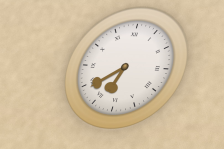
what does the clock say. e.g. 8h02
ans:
6h39
